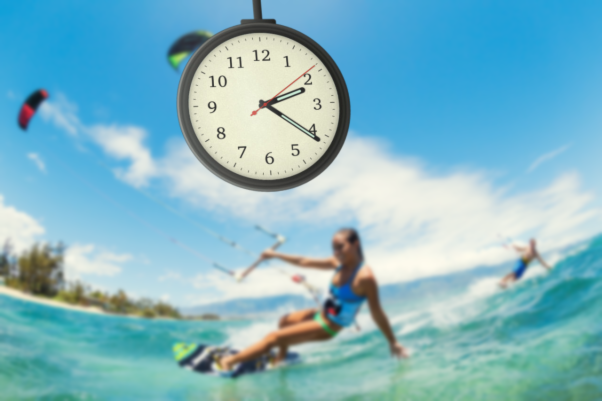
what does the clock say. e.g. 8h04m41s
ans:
2h21m09s
